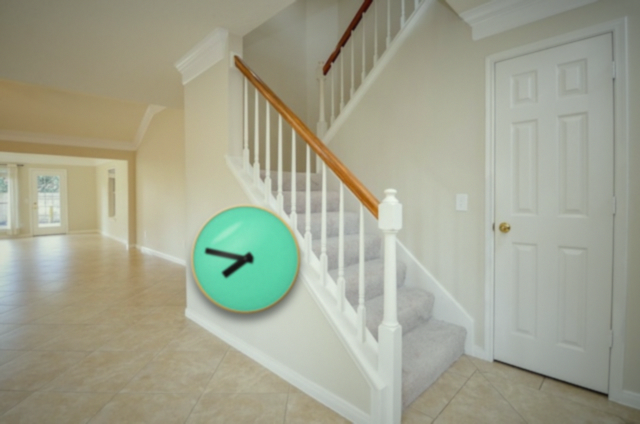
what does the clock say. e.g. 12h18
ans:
7h47
